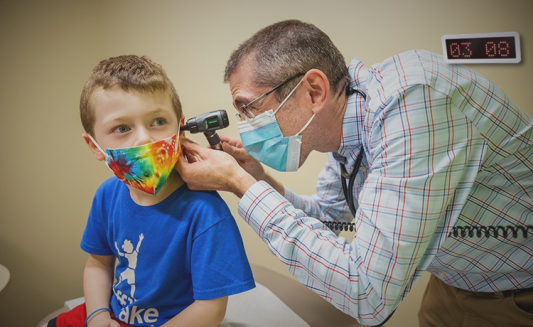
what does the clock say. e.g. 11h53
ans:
3h08
